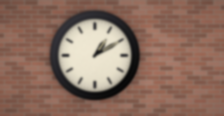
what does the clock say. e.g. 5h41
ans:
1h10
